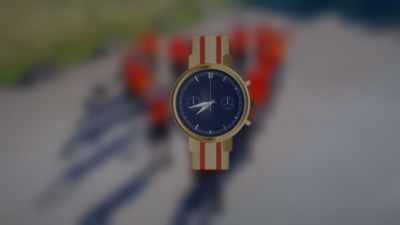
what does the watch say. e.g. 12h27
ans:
7h43
